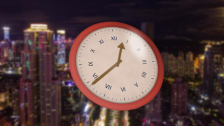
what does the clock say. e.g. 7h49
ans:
12h39
